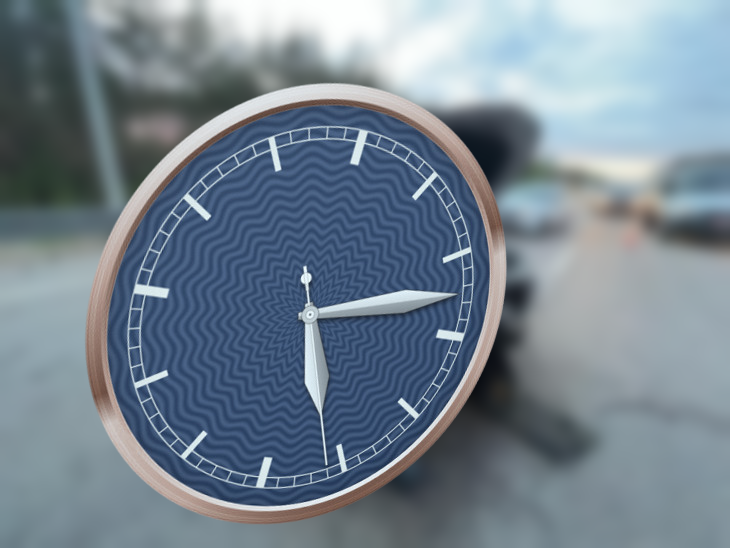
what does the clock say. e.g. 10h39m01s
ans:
5h12m26s
